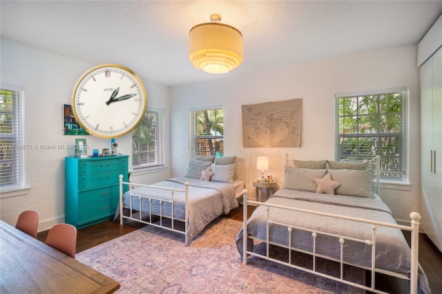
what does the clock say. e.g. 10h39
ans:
1h13
